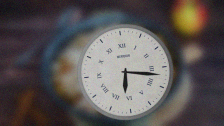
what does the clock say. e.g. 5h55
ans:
6h17
